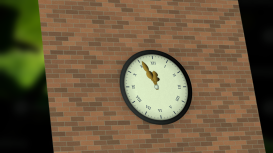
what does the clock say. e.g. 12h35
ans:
11h56
